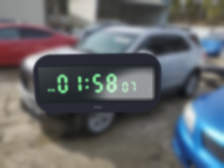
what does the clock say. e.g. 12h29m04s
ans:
1h58m07s
